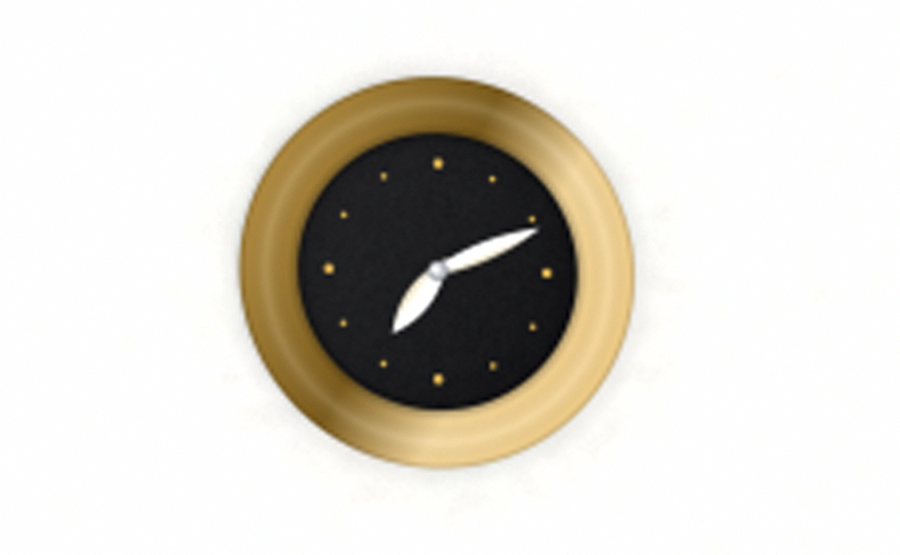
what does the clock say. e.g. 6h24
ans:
7h11
